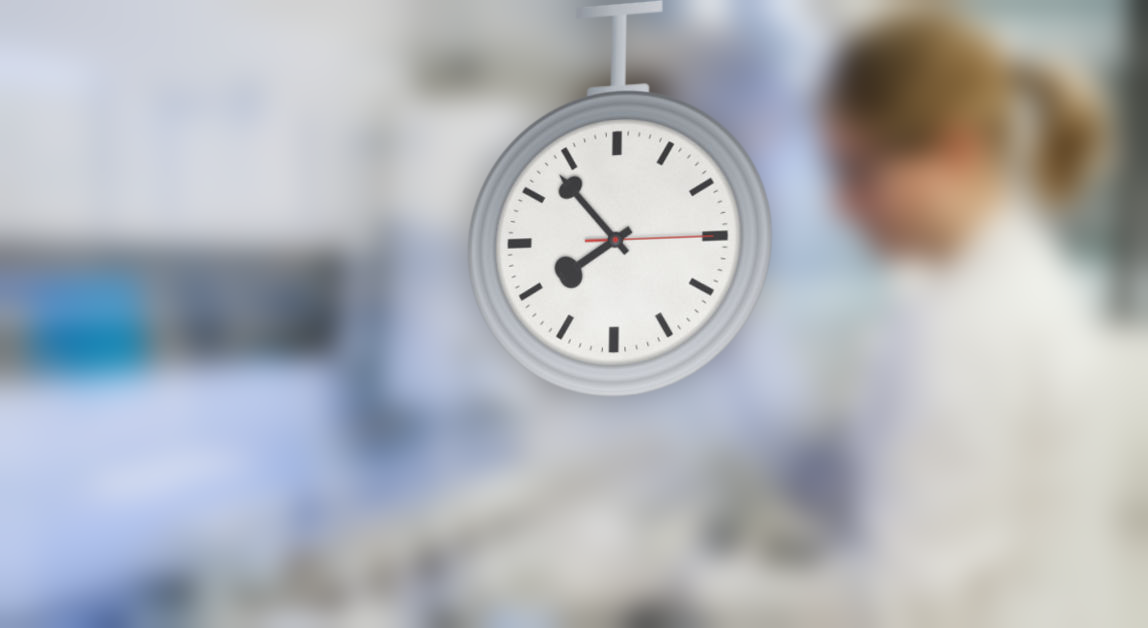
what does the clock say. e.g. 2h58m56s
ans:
7h53m15s
